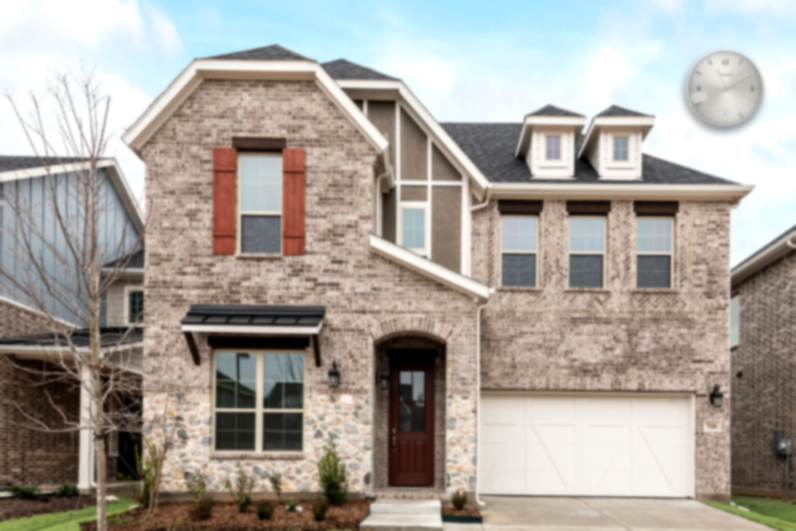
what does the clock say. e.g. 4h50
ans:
11h10
